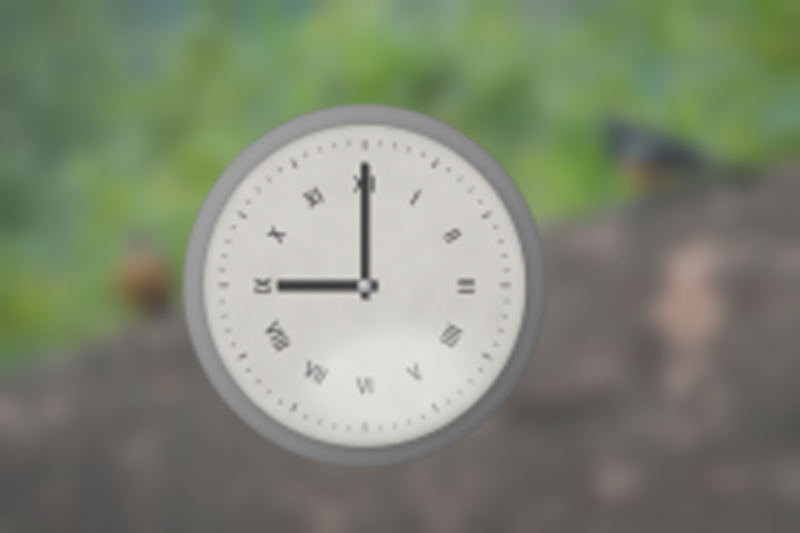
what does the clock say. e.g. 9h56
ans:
9h00
